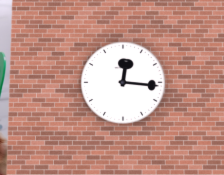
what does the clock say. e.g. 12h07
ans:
12h16
